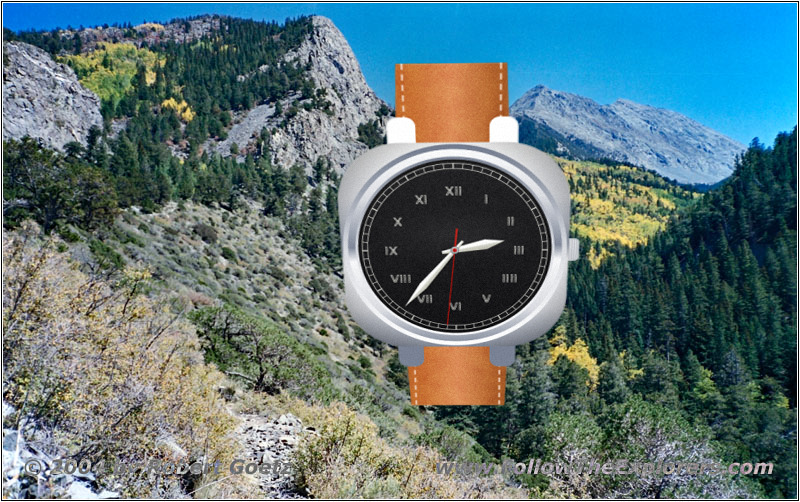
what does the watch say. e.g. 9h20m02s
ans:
2h36m31s
